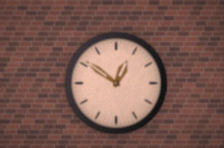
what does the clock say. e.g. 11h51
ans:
12h51
